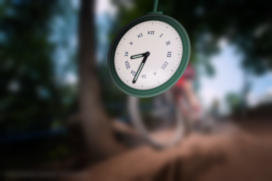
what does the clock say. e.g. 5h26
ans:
8h33
